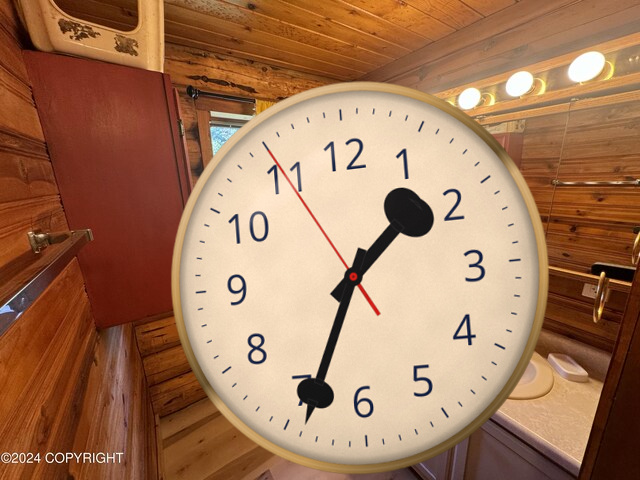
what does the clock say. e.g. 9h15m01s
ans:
1h33m55s
